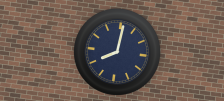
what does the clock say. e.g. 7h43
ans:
8h01
